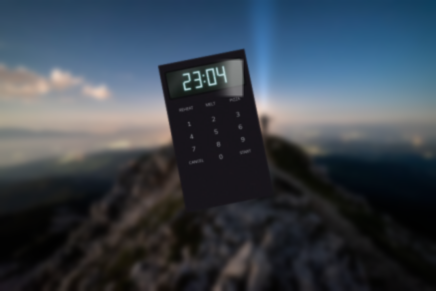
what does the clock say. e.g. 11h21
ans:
23h04
